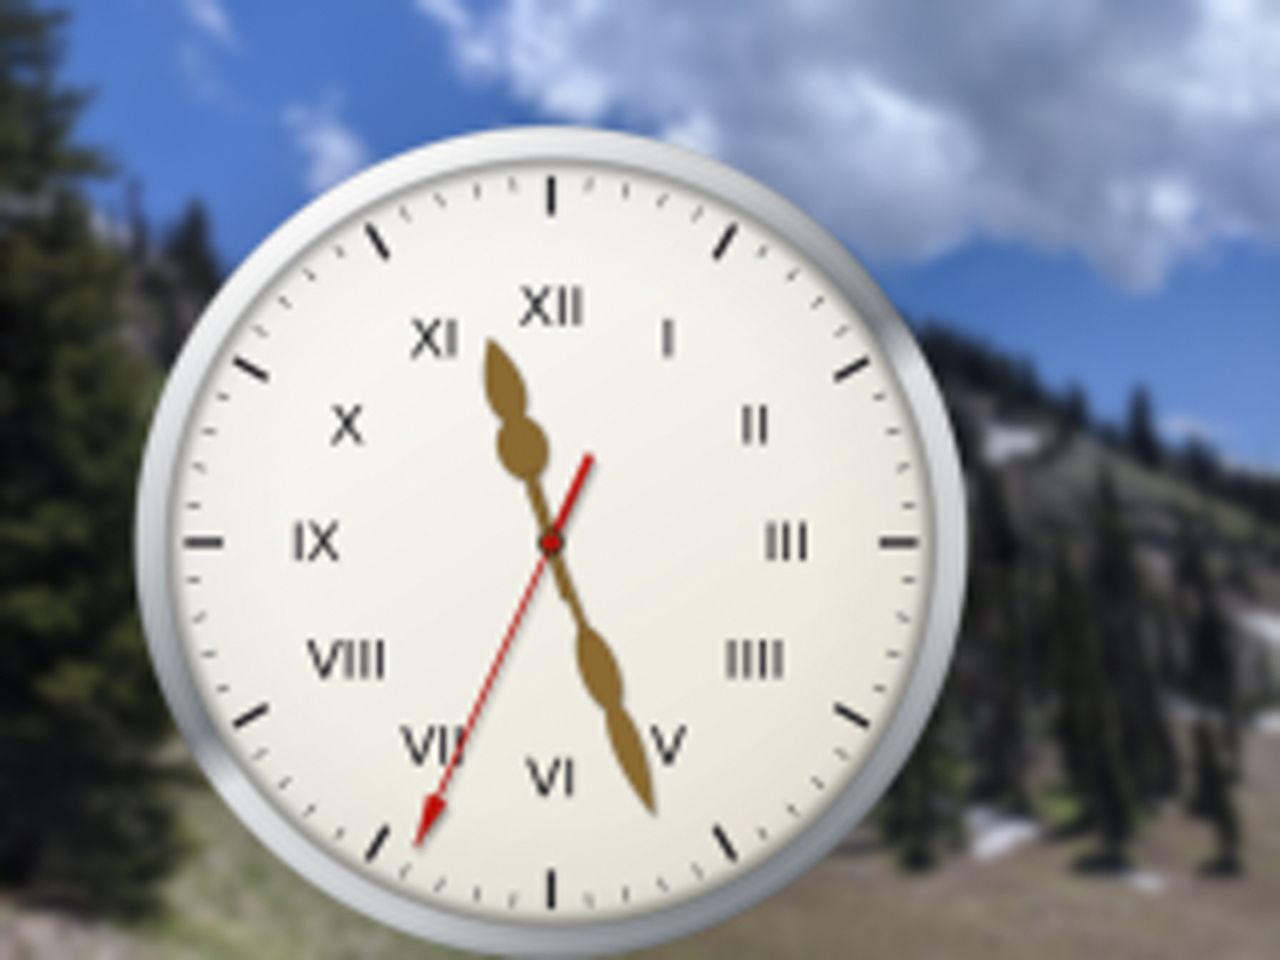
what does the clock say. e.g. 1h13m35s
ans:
11h26m34s
